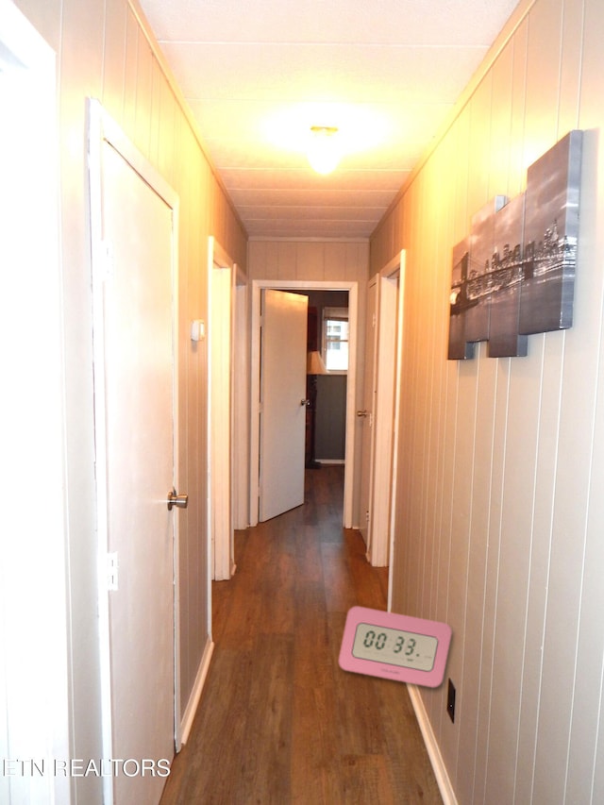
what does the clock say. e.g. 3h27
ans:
0h33
